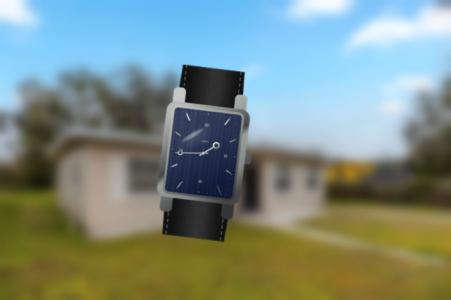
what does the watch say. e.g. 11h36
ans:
1h44
